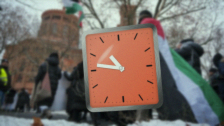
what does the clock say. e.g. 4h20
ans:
10h47
